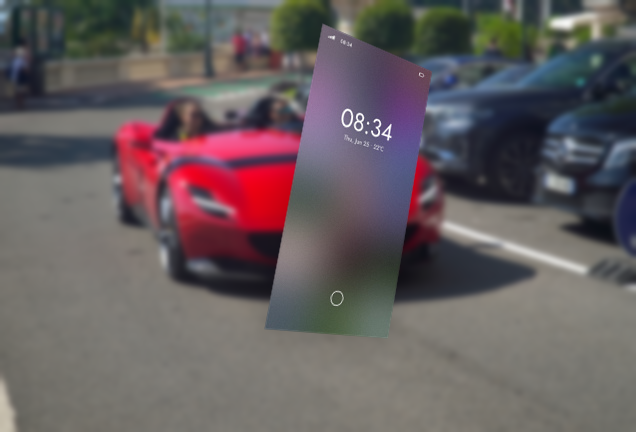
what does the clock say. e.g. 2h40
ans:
8h34
